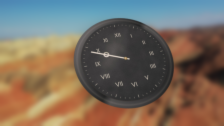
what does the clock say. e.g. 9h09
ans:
9h49
